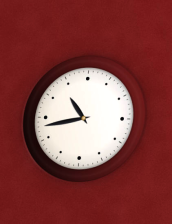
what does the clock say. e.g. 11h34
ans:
10h43
